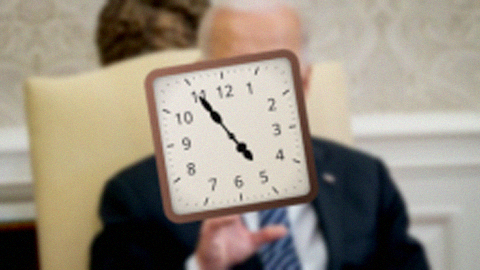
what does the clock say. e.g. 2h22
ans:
4h55
